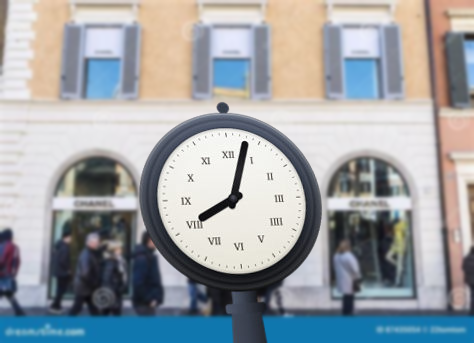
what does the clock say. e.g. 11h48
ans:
8h03
